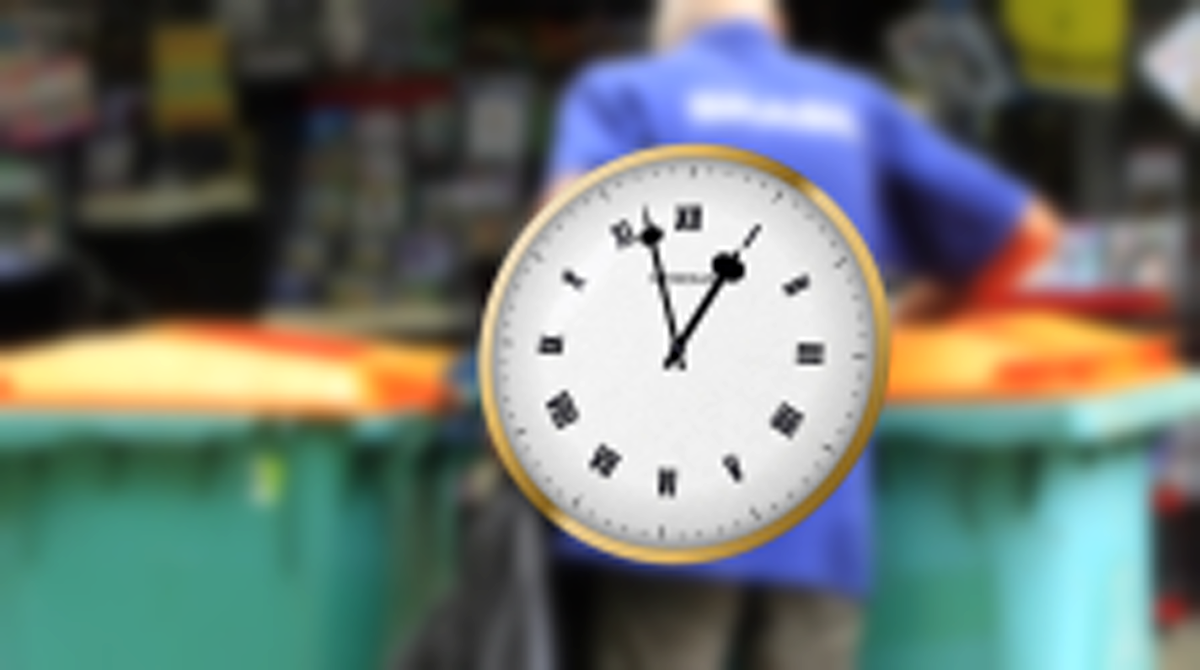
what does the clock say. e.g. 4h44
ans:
12h57
